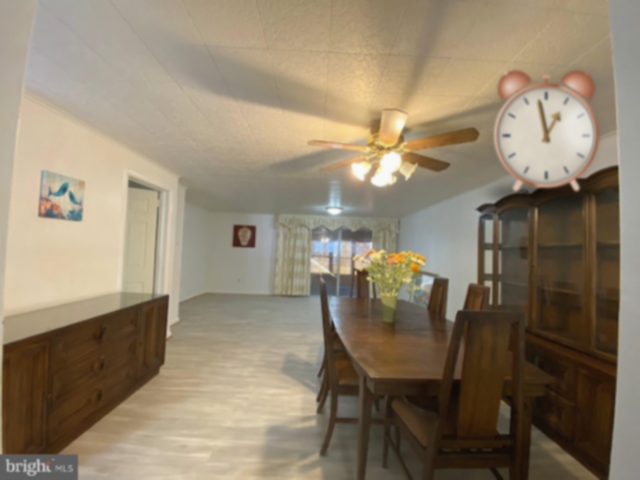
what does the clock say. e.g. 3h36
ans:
12h58
